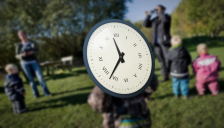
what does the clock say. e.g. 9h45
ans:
11h37
